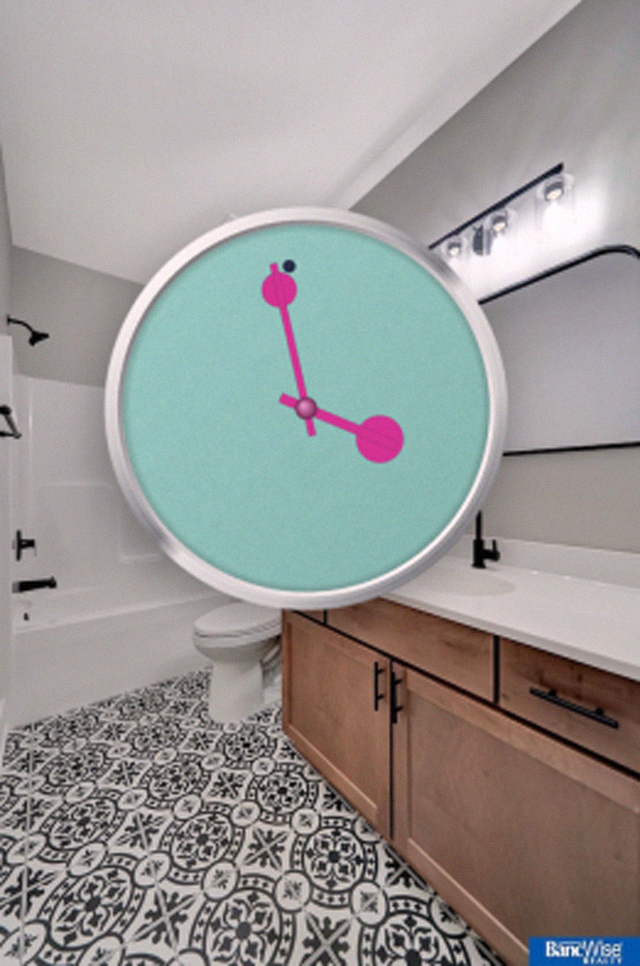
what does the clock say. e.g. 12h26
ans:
3h59
